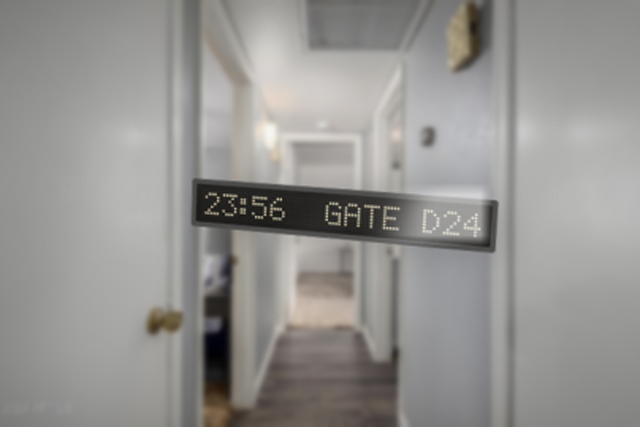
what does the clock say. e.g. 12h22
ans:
23h56
